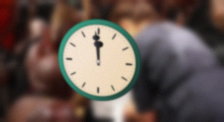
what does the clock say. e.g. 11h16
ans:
11h59
